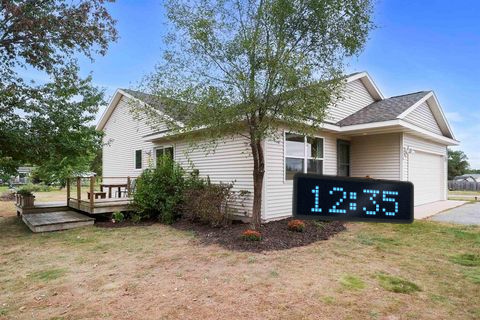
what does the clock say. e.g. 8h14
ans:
12h35
